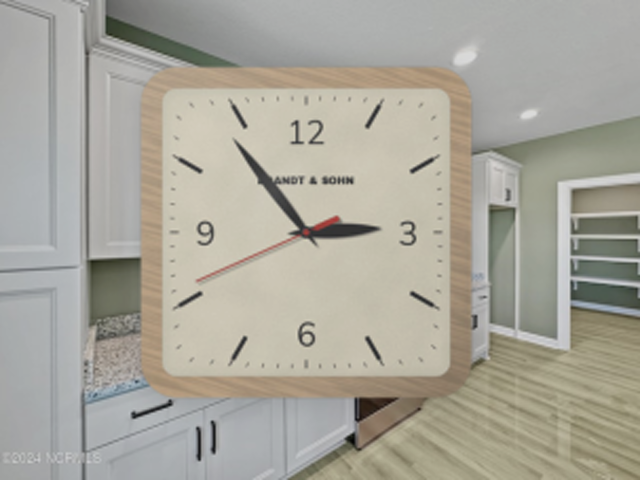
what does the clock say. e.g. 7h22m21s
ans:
2h53m41s
